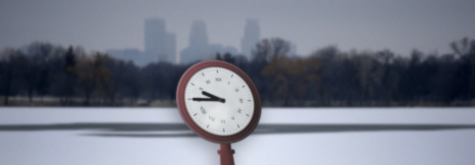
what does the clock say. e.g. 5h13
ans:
9h45
